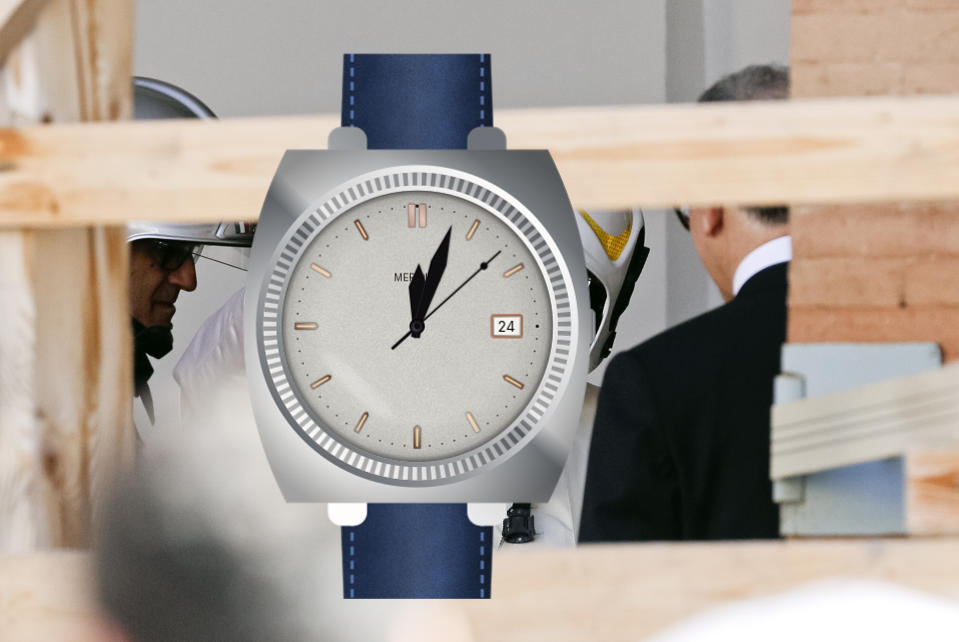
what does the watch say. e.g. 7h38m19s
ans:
12h03m08s
